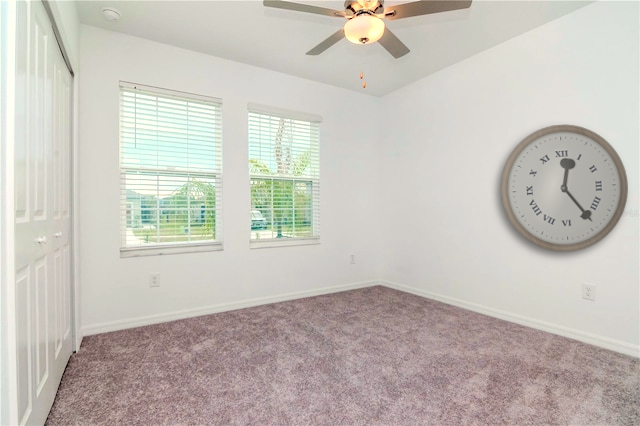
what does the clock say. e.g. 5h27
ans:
12h24
